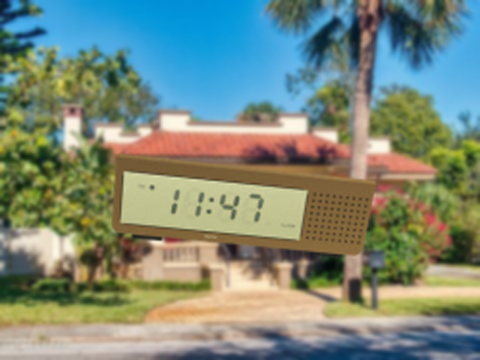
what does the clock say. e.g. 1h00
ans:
11h47
